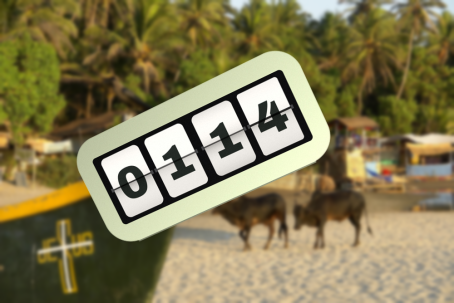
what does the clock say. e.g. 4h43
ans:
1h14
